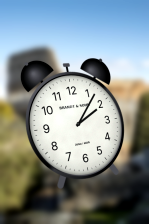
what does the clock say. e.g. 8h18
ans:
2h07
